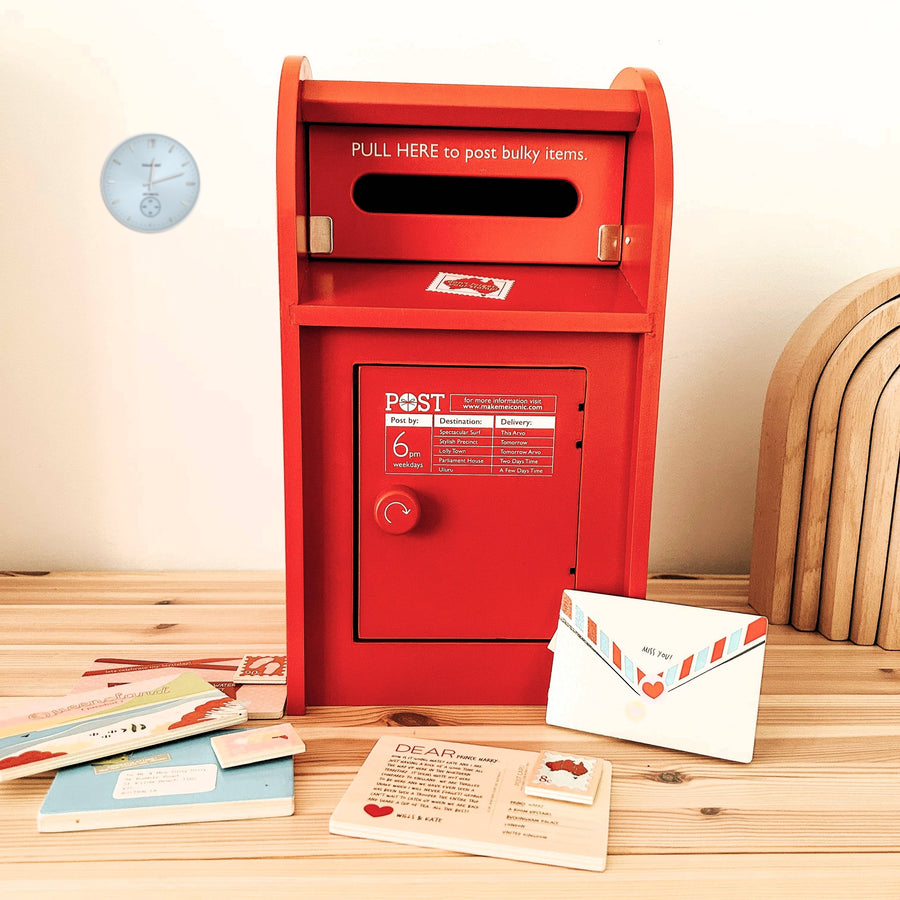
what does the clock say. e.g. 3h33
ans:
12h12
